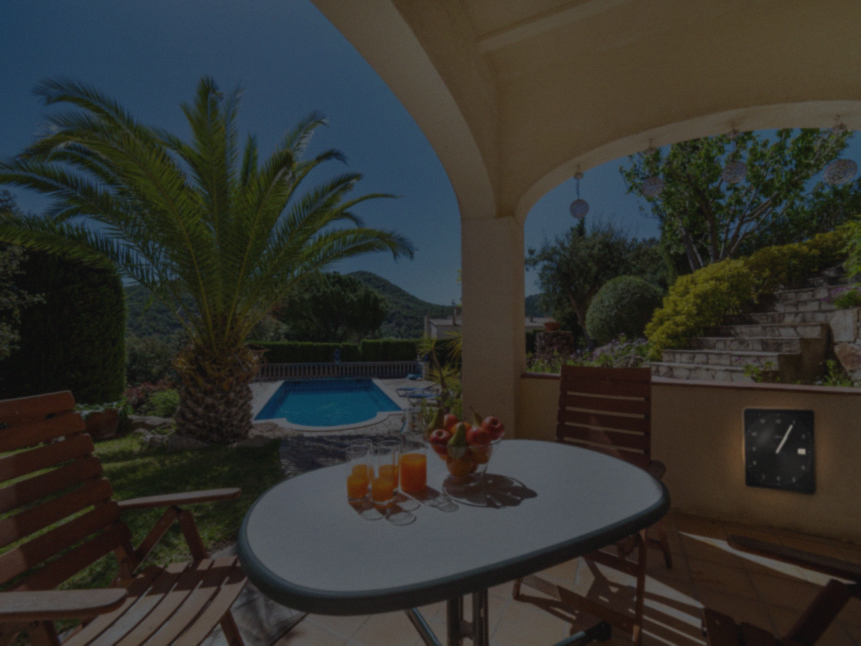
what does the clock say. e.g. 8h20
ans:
1h05
